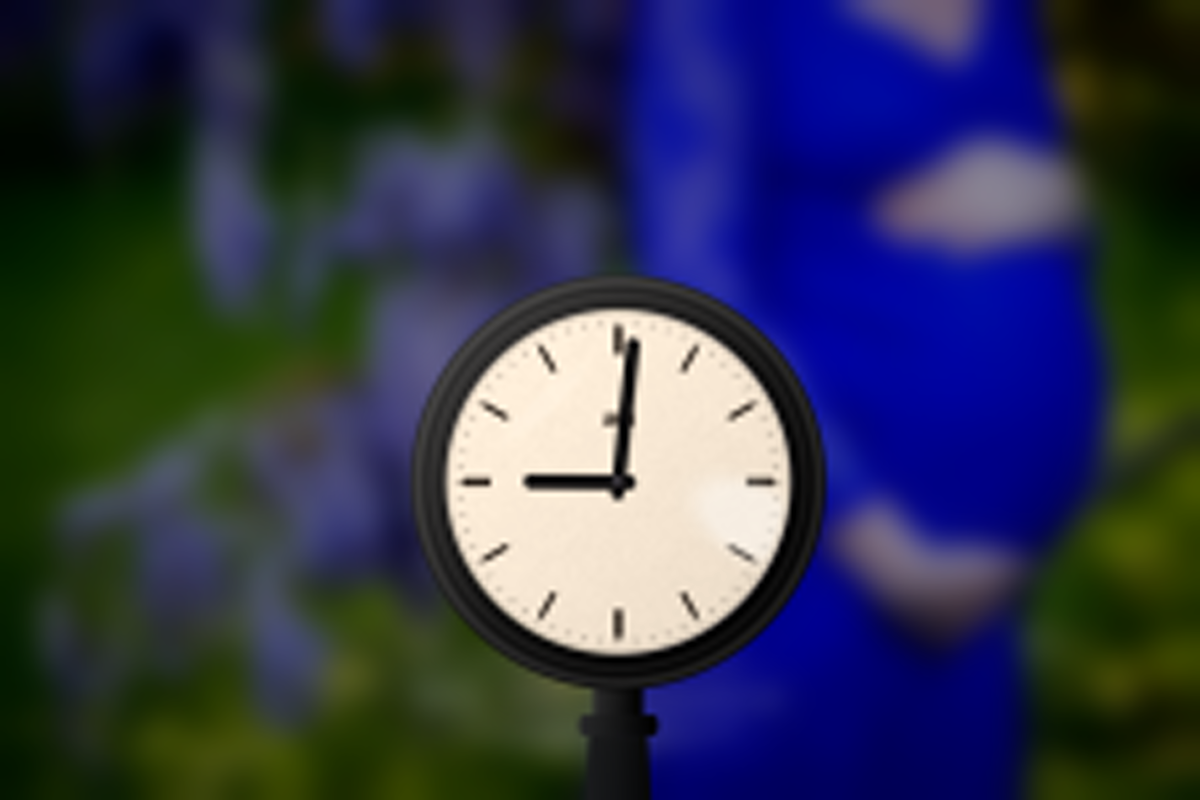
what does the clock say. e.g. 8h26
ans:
9h01
